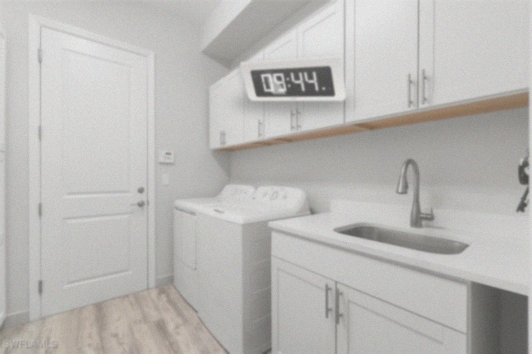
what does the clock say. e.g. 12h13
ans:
9h44
